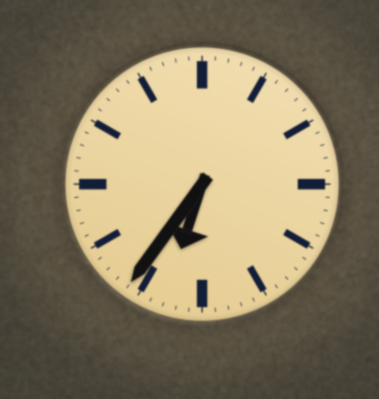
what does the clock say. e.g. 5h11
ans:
6h36
